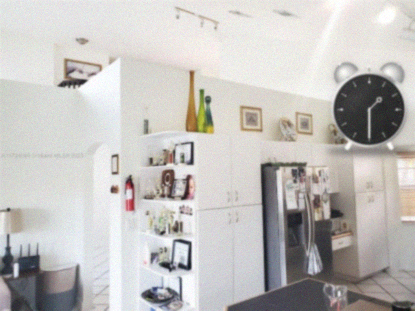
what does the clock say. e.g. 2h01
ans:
1h30
